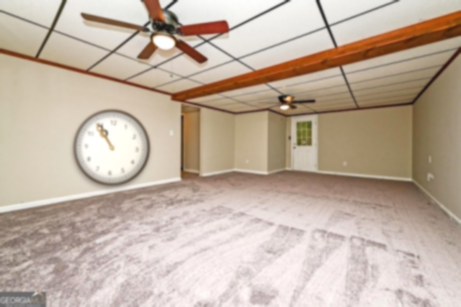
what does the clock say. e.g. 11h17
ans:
10h54
